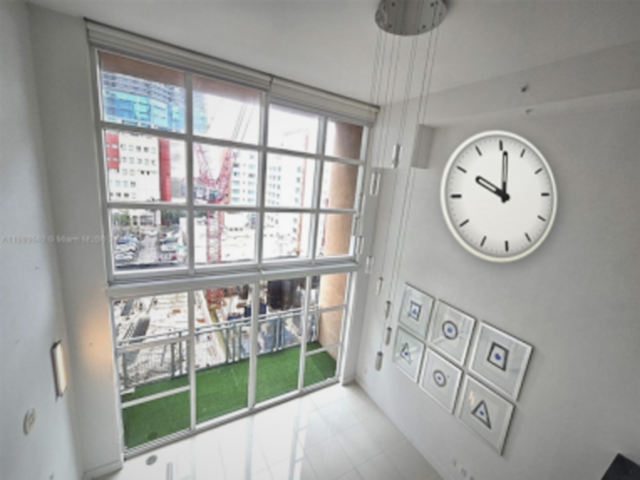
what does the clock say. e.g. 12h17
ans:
10h01
